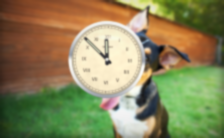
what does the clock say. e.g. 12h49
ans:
11h52
